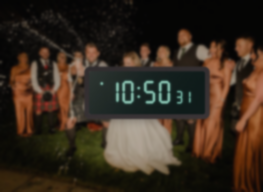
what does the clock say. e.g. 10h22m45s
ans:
10h50m31s
